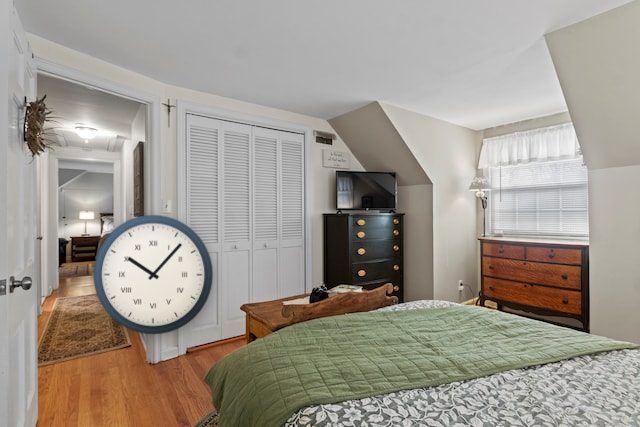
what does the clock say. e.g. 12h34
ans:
10h07
